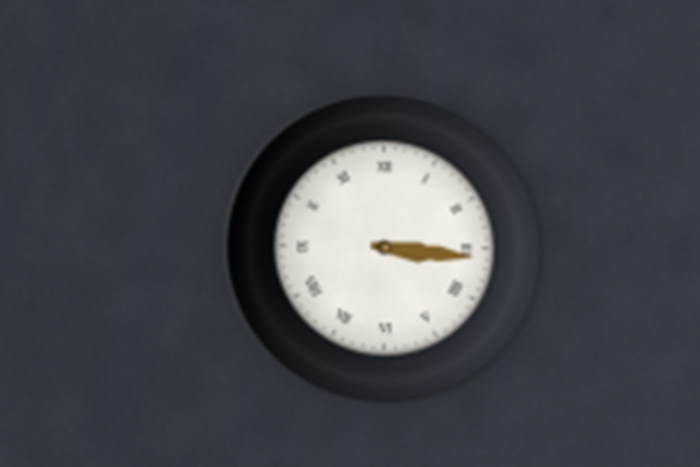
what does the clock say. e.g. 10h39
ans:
3h16
